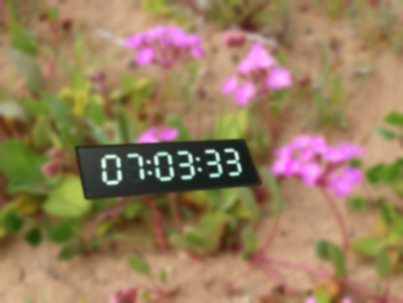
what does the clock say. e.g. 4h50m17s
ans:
7h03m33s
